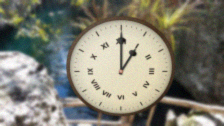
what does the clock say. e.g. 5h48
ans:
1h00
